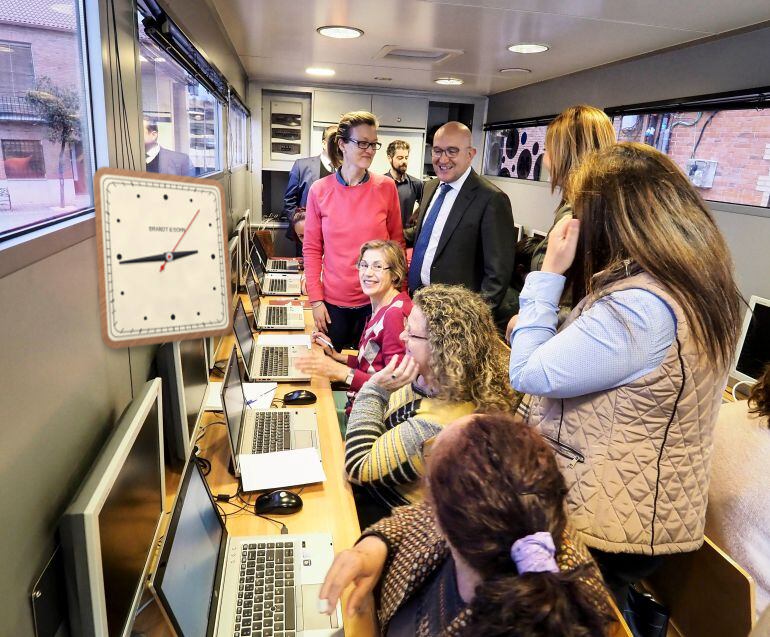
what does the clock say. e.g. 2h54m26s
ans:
2h44m07s
